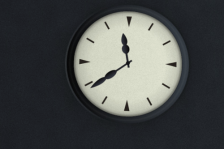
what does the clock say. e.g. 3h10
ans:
11h39
